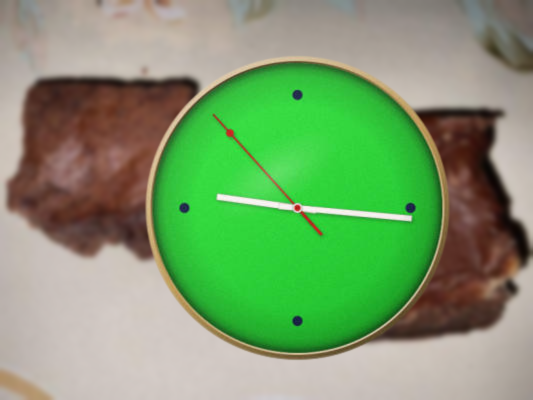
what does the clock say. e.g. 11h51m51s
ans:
9h15m53s
